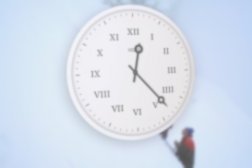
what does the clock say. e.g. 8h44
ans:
12h23
